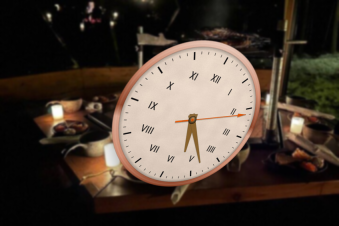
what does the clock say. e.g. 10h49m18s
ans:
5h23m11s
